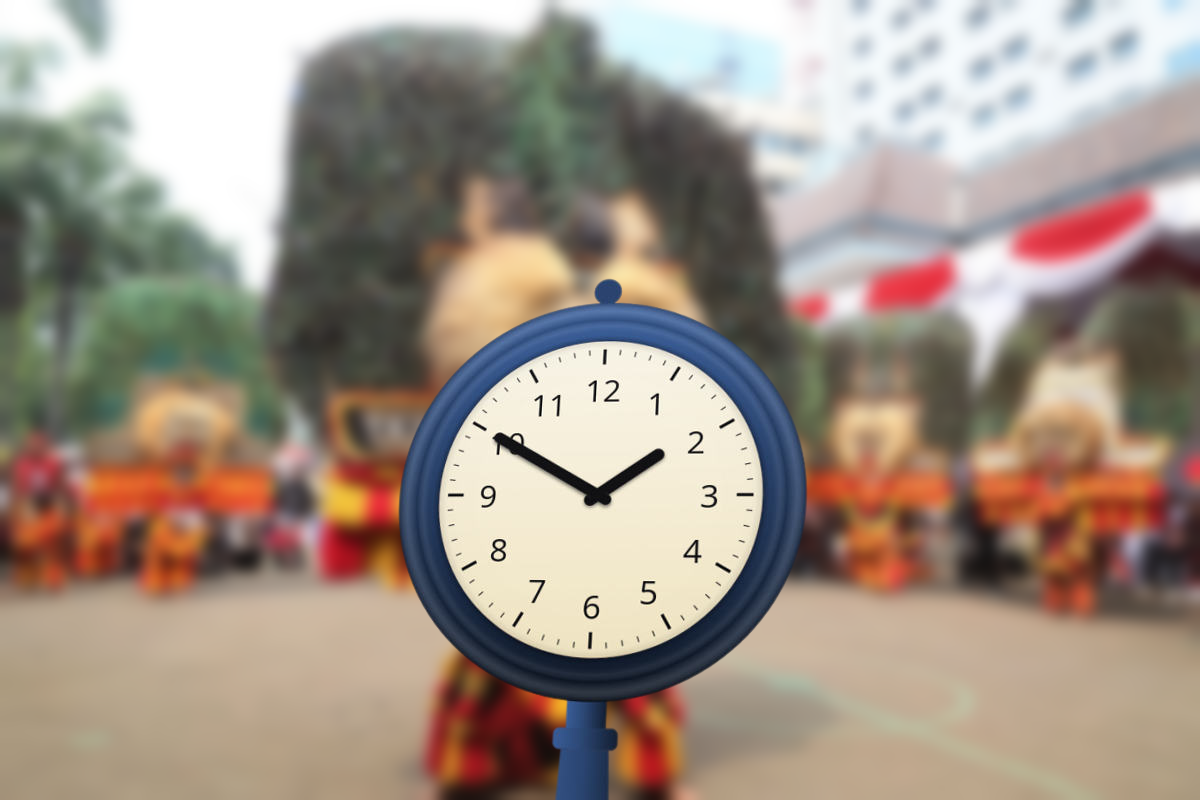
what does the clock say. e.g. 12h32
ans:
1h50
